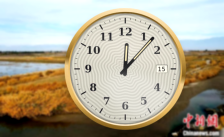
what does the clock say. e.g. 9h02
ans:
12h07
